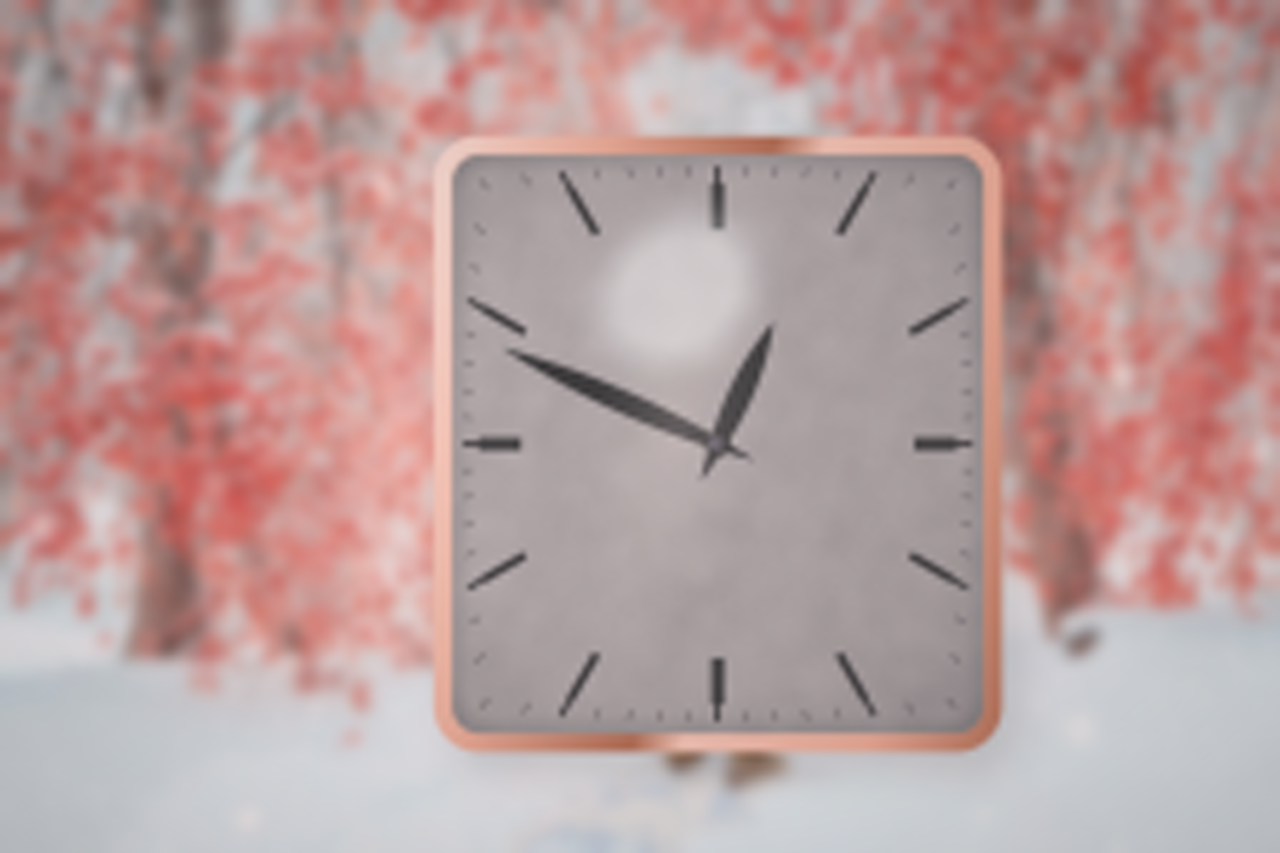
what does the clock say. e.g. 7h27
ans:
12h49
